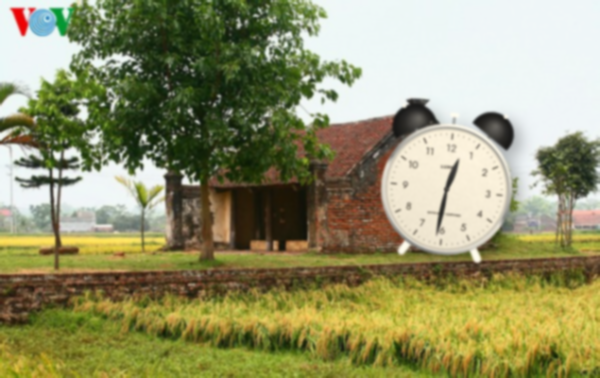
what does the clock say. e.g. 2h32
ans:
12h31
